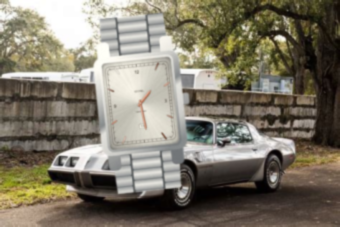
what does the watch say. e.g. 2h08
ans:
1h29
